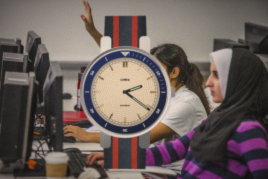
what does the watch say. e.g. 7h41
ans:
2h21
